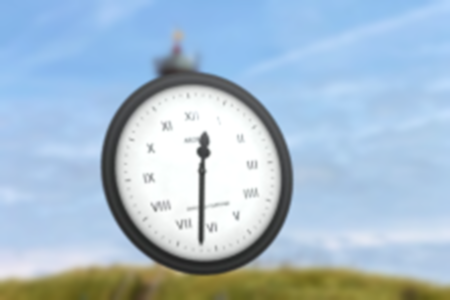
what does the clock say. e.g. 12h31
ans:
12h32
